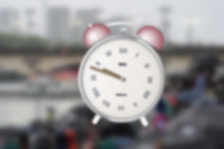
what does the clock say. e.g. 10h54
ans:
9h48
